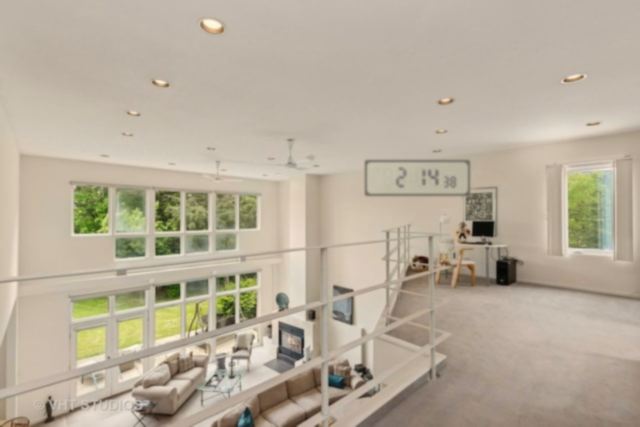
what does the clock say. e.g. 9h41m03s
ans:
2h14m38s
